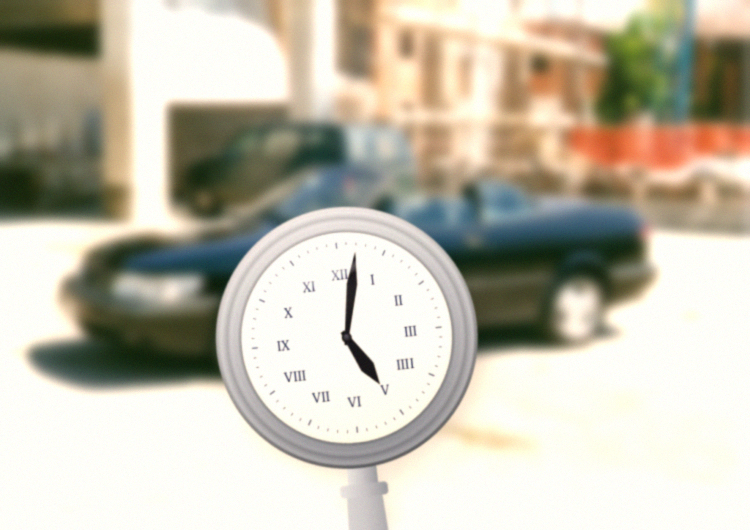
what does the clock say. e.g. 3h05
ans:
5h02
